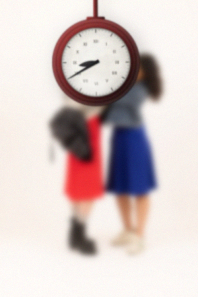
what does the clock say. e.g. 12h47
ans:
8h40
